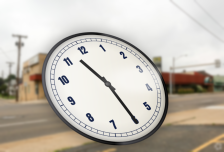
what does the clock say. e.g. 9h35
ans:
11h30
